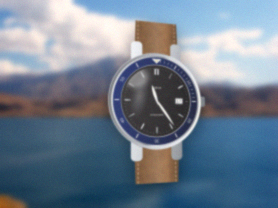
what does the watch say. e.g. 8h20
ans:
11h24
